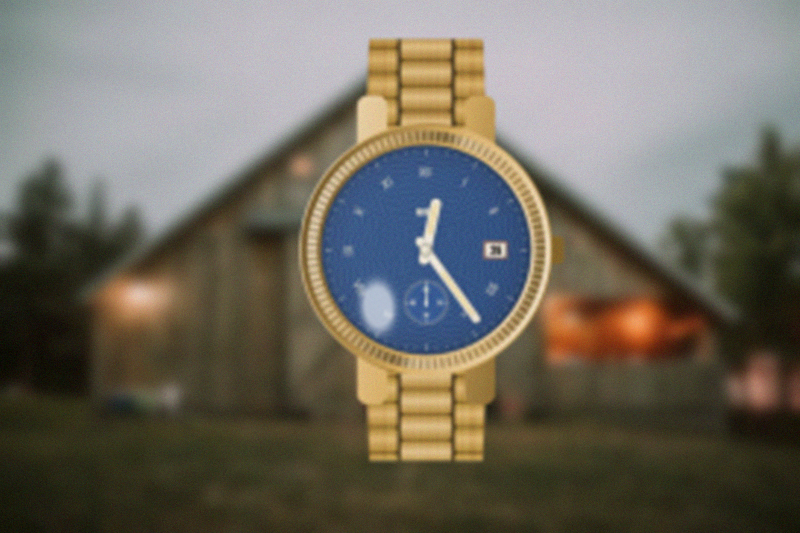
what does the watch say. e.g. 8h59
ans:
12h24
